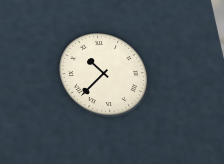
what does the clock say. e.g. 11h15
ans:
10h38
